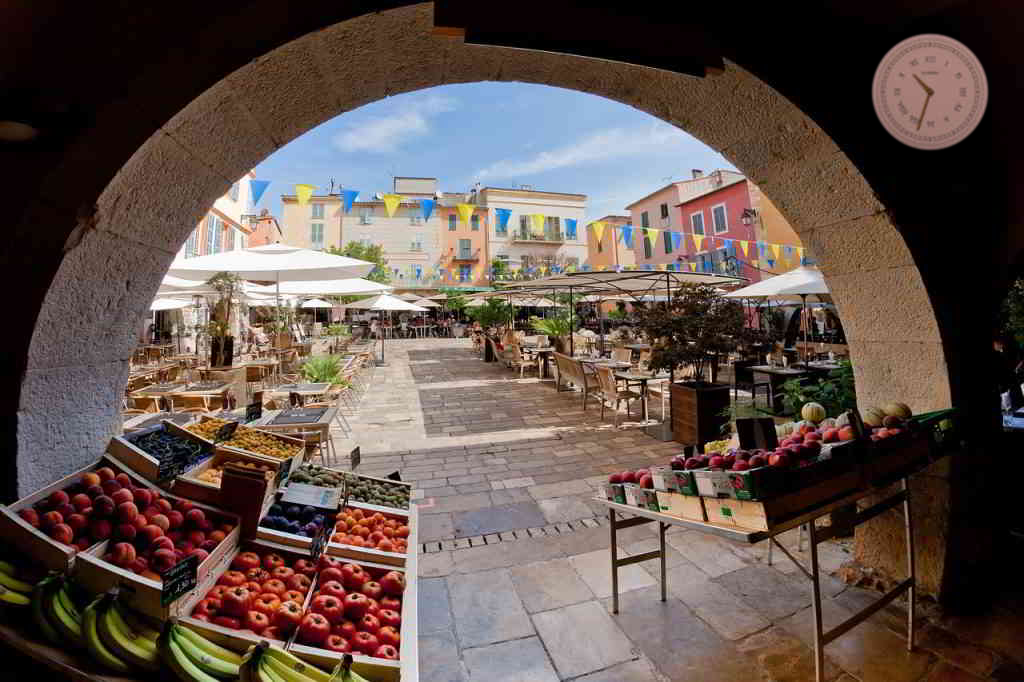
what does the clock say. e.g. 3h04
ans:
10h33
